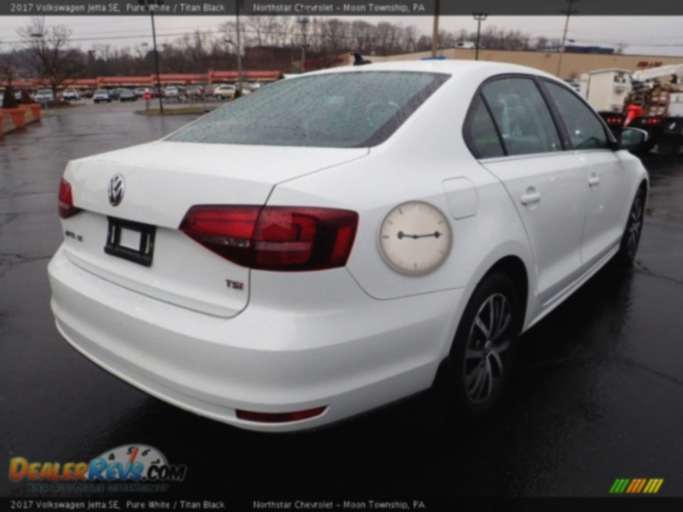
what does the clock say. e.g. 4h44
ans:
9h14
